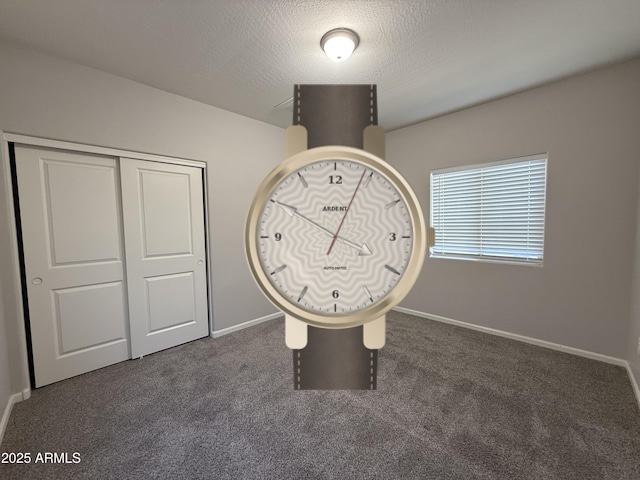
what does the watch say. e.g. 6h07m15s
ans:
3h50m04s
